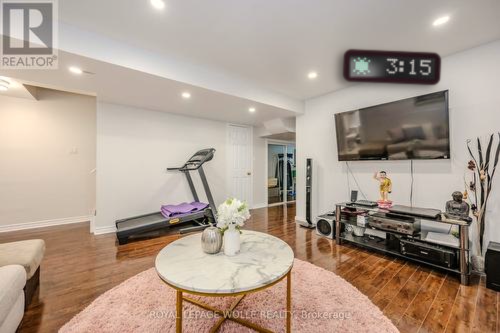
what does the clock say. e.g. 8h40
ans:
3h15
